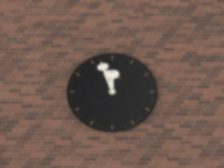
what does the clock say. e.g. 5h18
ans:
11h57
